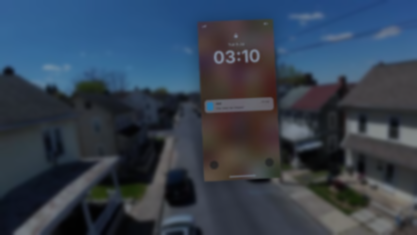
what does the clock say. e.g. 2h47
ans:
3h10
